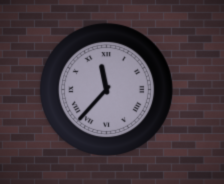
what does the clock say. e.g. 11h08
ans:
11h37
